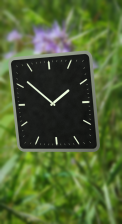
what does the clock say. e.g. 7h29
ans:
1h52
